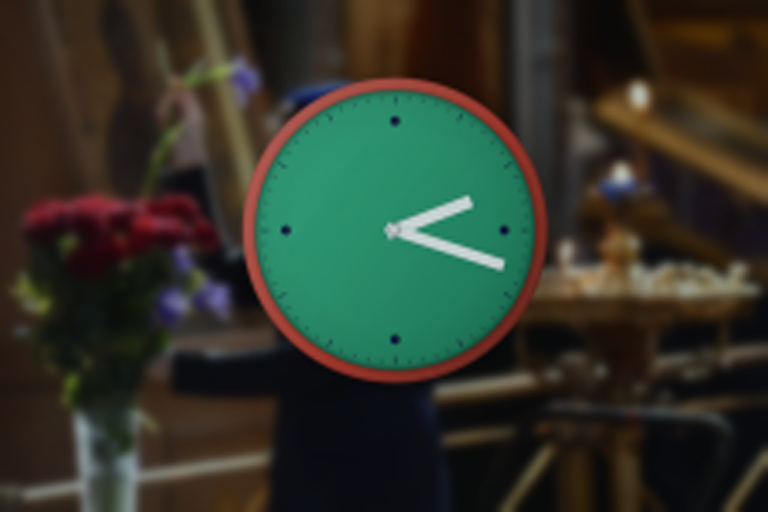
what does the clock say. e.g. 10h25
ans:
2h18
